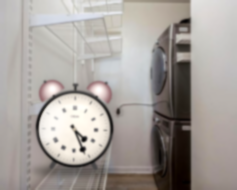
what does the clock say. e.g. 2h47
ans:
4h26
